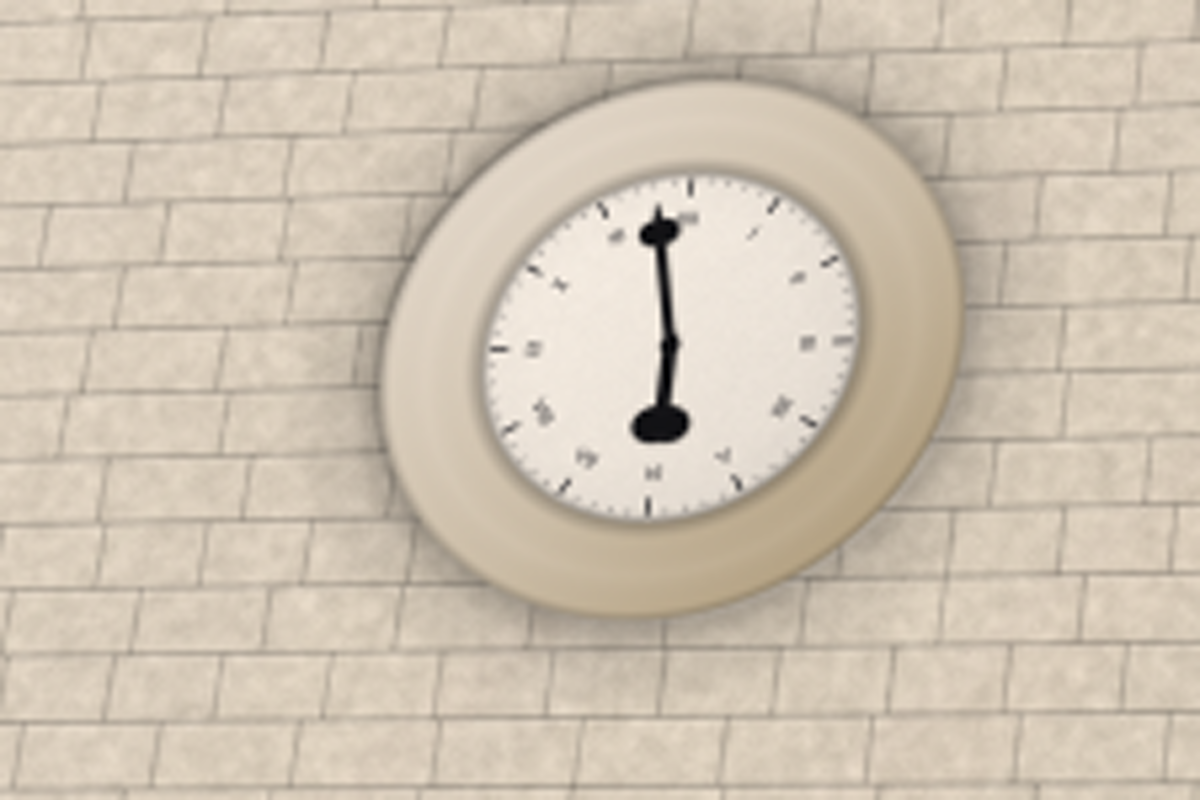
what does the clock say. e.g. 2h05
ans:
5h58
